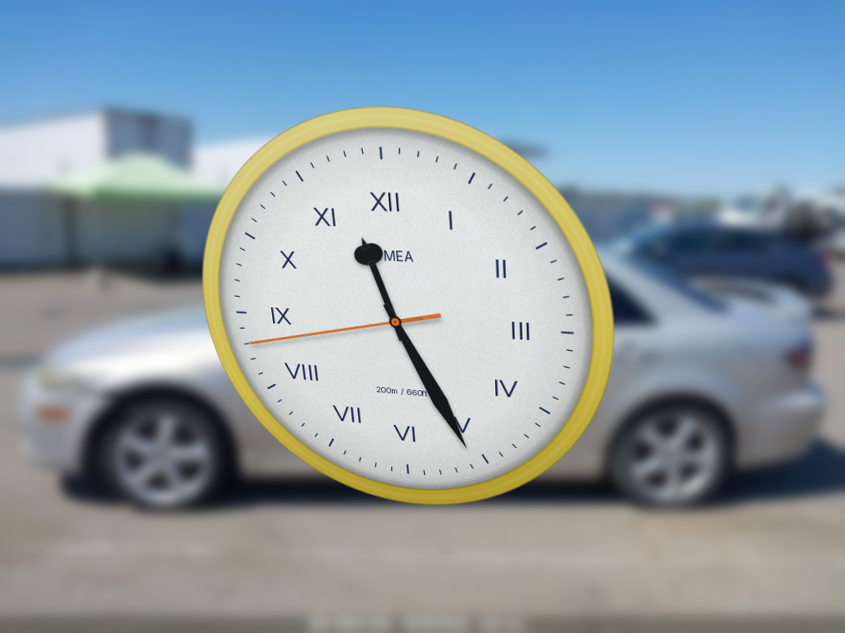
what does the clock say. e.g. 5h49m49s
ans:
11h25m43s
